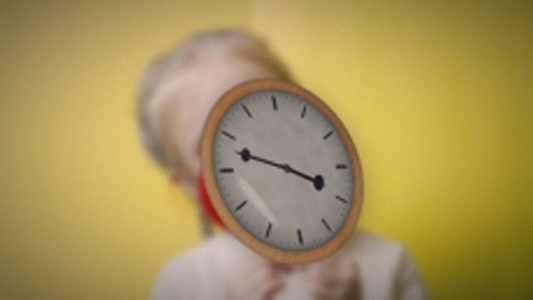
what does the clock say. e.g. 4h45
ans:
3h48
